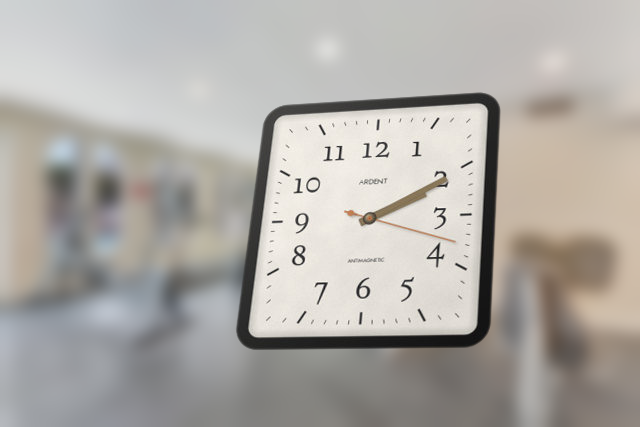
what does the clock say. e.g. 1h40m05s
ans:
2h10m18s
